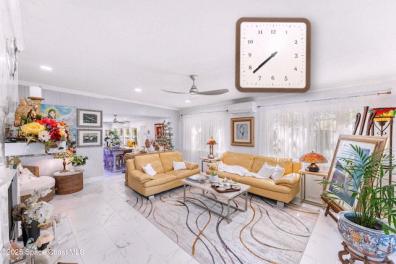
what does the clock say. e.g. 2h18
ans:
7h38
